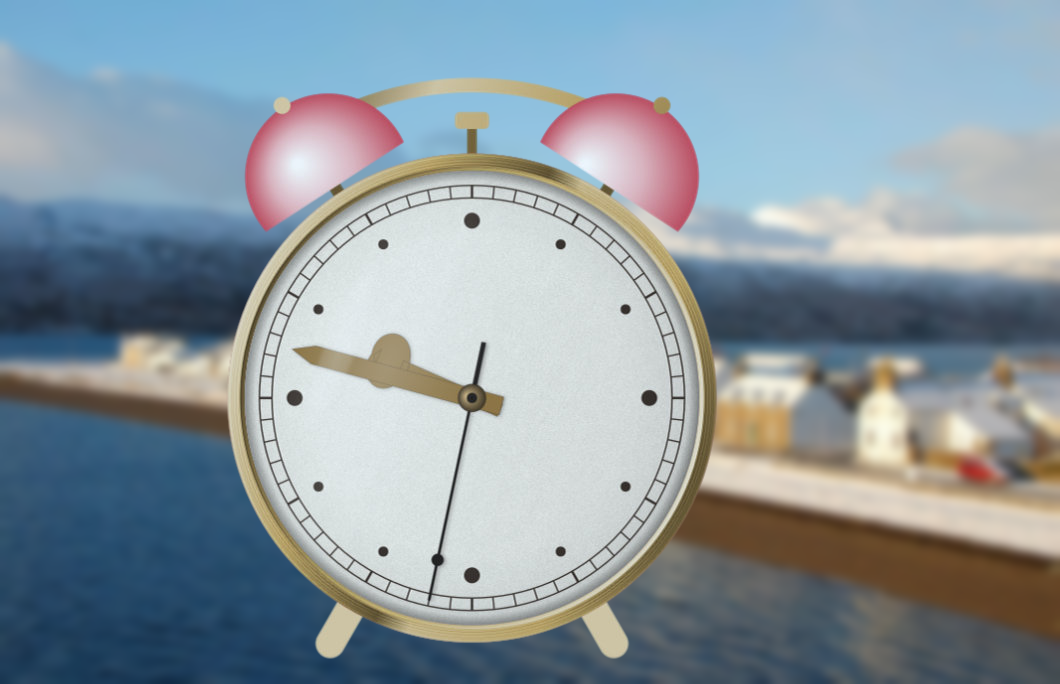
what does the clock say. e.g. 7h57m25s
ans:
9h47m32s
